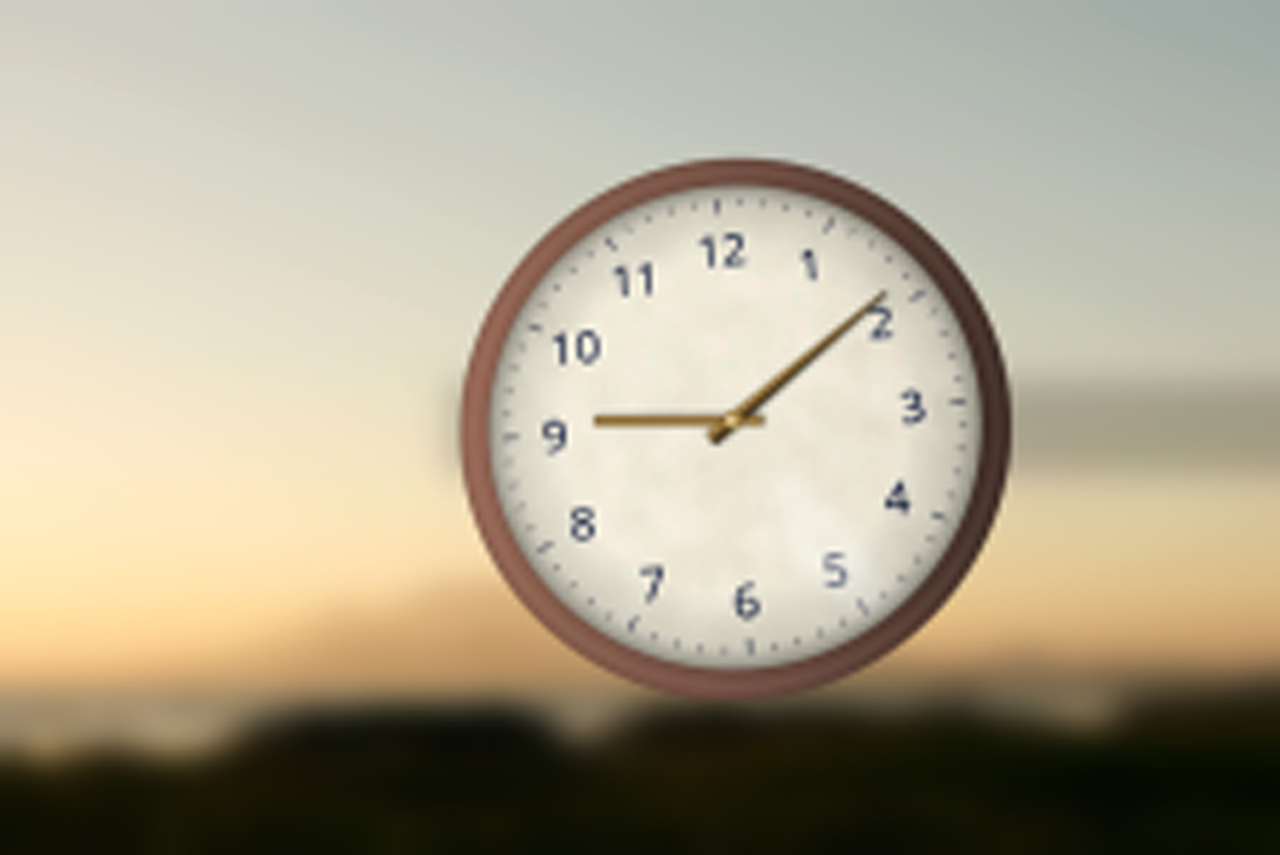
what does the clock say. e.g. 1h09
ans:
9h09
